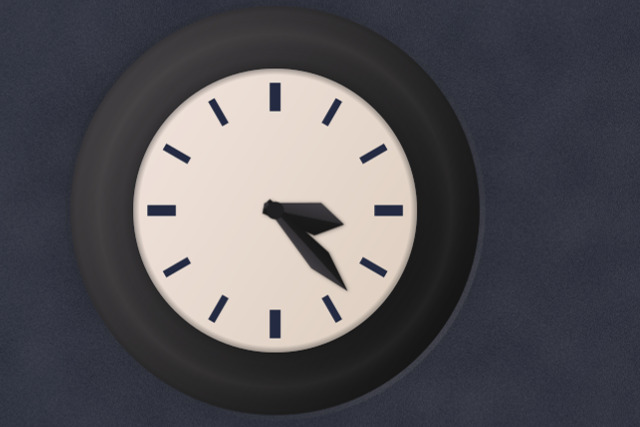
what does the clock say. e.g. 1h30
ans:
3h23
